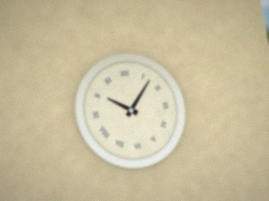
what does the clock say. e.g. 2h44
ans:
10h07
